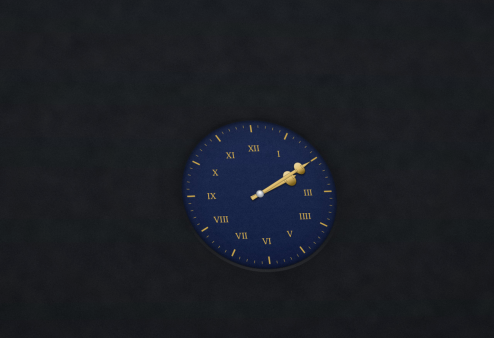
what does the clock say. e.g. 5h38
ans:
2h10
